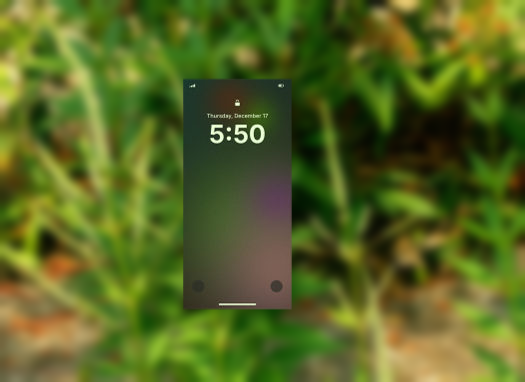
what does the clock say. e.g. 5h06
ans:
5h50
